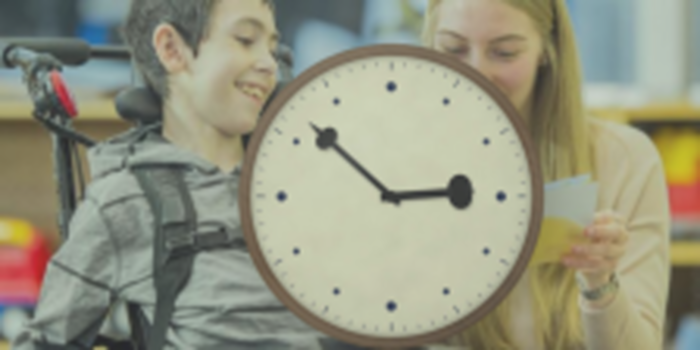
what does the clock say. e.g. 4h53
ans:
2h52
